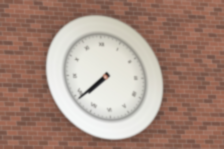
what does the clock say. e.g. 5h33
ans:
7h39
